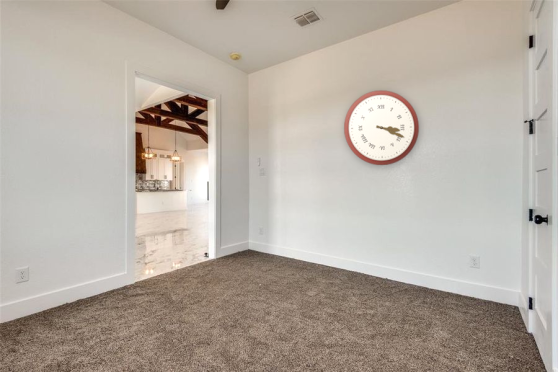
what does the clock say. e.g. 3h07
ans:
3h19
